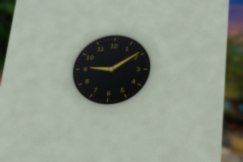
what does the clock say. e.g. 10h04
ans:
9h09
